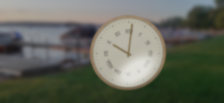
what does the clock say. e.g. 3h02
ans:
10h01
